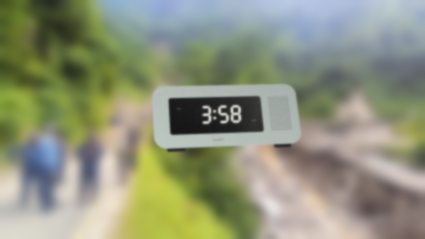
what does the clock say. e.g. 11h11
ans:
3h58
